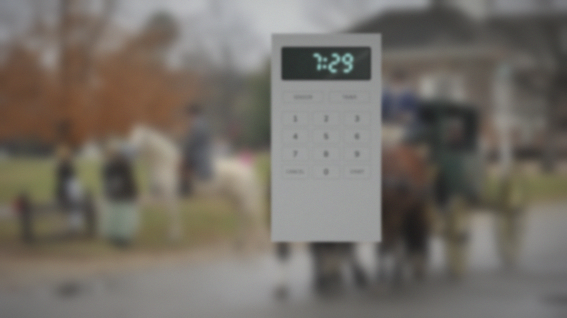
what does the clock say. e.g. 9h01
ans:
7h29
